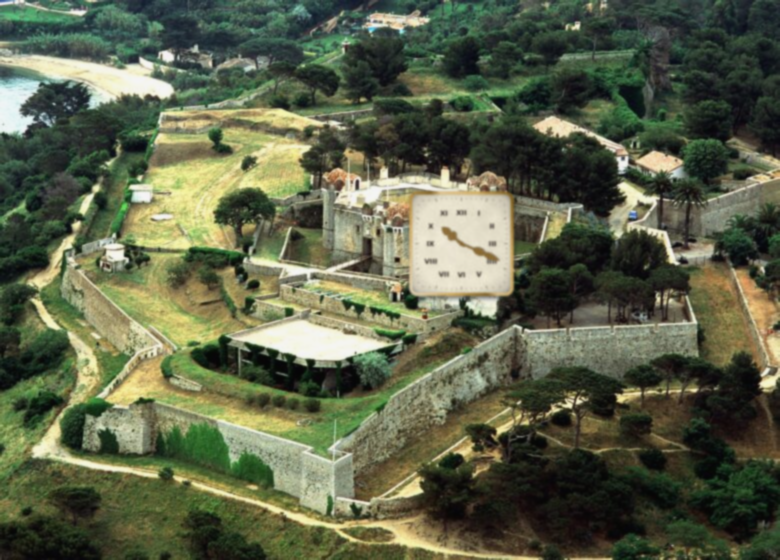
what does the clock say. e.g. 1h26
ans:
10h19
